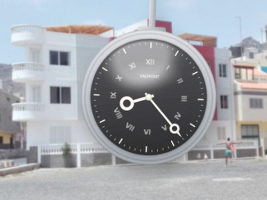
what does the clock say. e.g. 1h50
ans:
8h23
